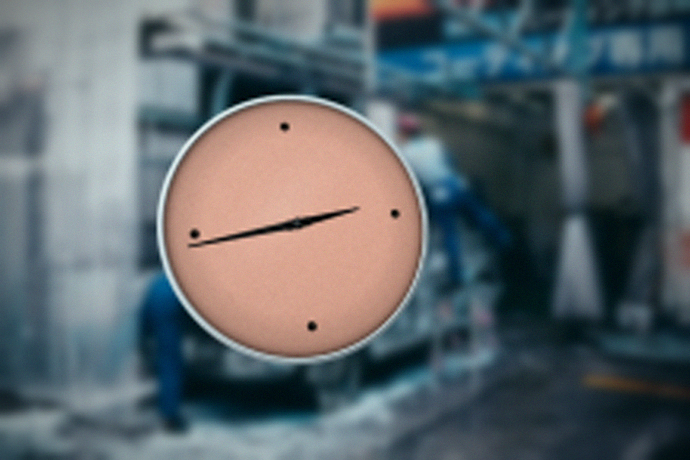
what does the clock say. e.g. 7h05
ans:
2h44
